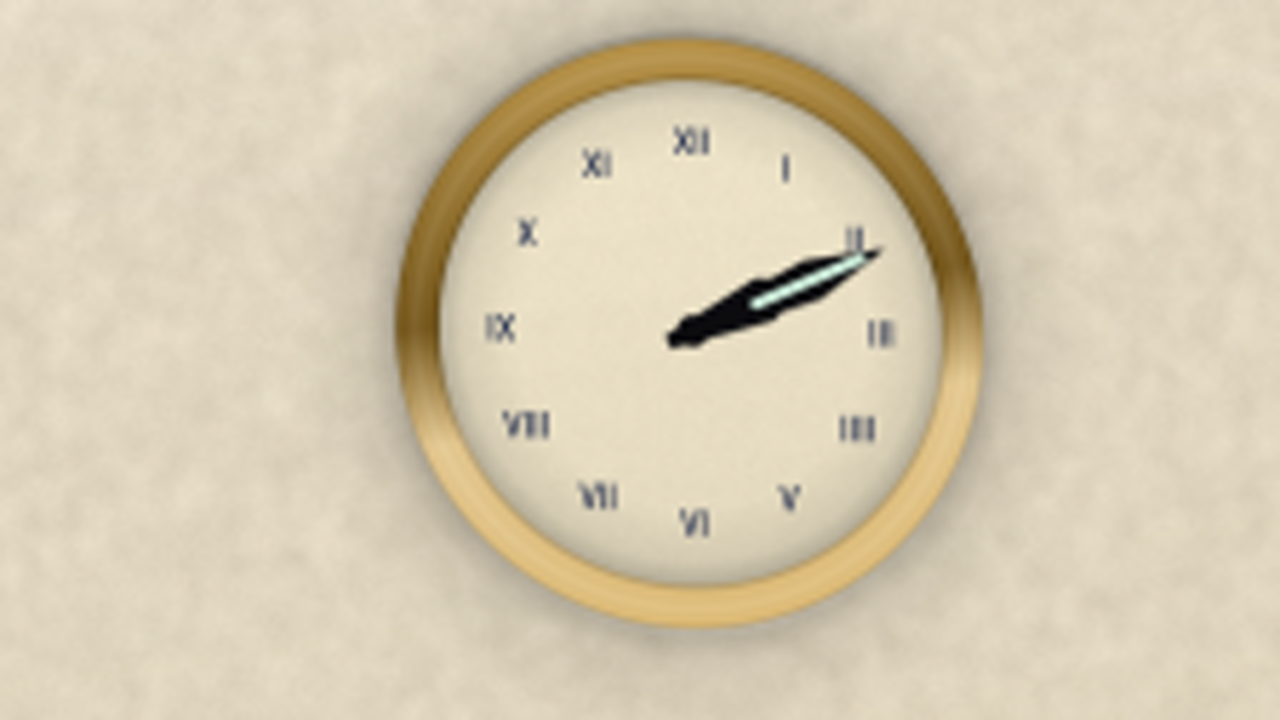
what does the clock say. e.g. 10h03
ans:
2h11
